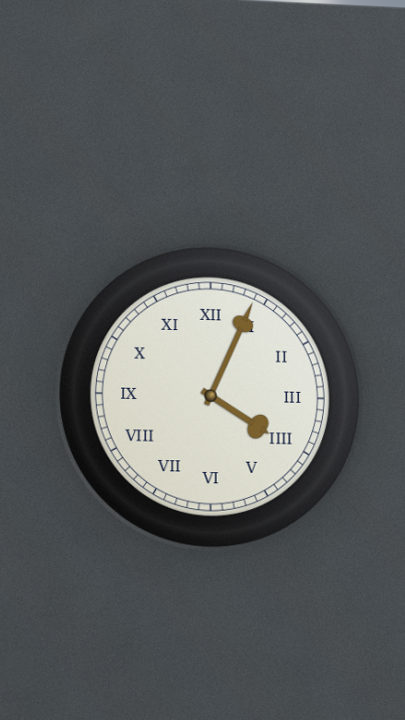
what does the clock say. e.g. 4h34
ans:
4h04
